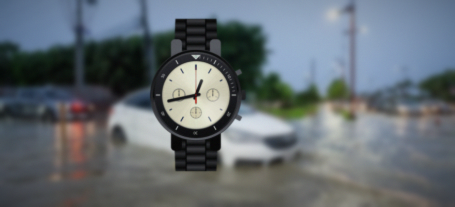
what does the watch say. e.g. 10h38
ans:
12h43
